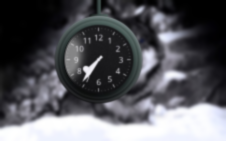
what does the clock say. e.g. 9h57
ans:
7h36
